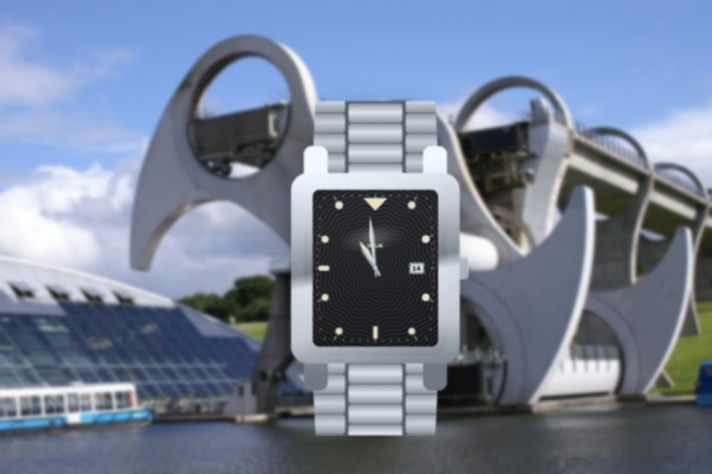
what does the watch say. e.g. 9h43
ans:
10h59
